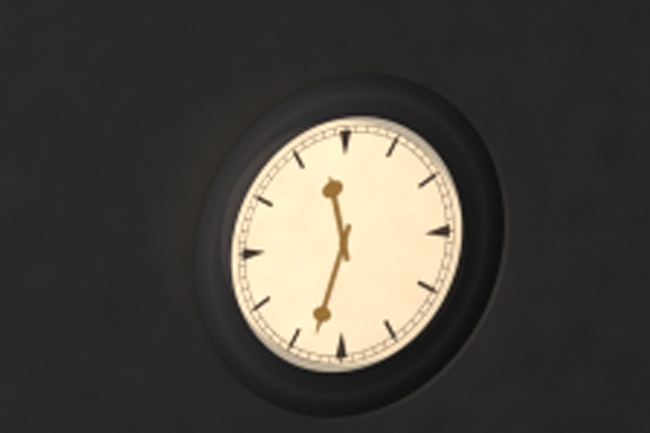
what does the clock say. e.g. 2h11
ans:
11h33
